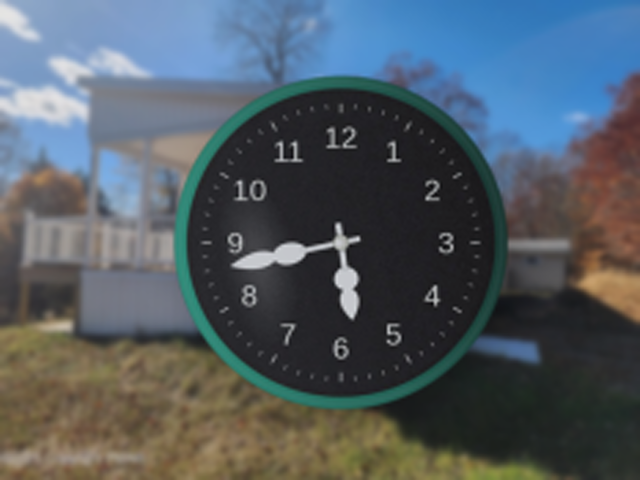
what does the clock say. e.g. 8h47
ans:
5h43
